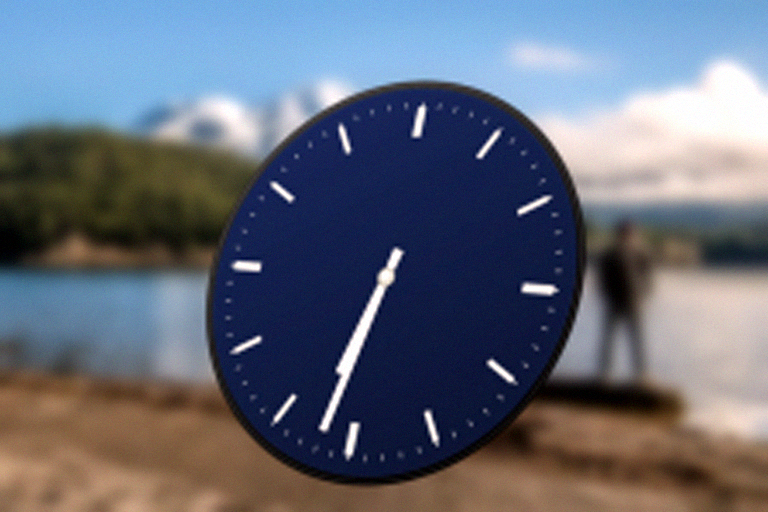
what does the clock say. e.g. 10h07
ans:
6h32
